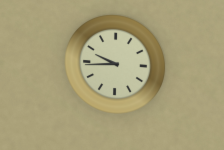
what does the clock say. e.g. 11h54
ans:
9h44
